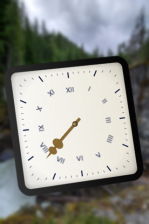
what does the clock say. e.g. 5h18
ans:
7h38
